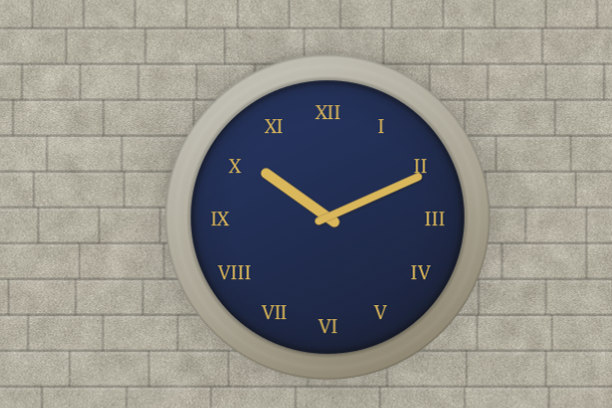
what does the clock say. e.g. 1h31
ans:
10h11
